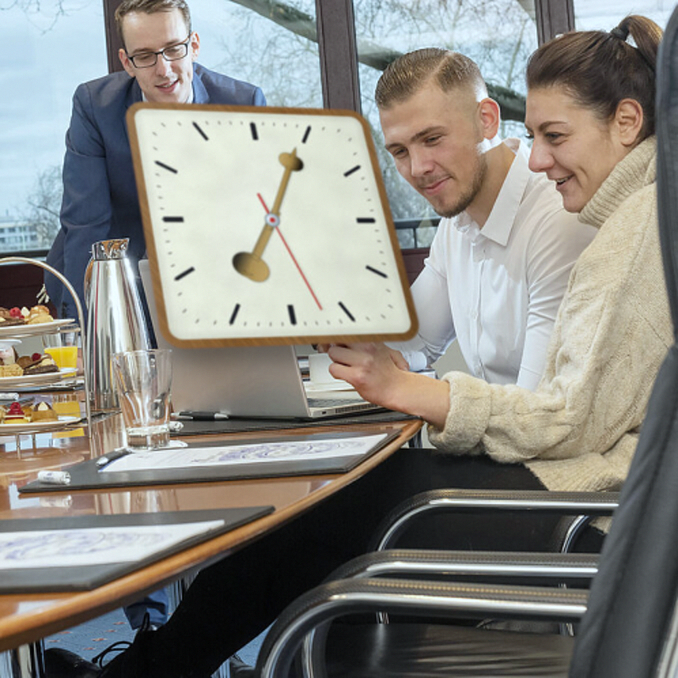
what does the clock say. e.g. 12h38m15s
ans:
7h04m27s
